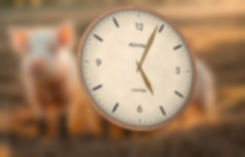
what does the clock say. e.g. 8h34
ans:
5h04
